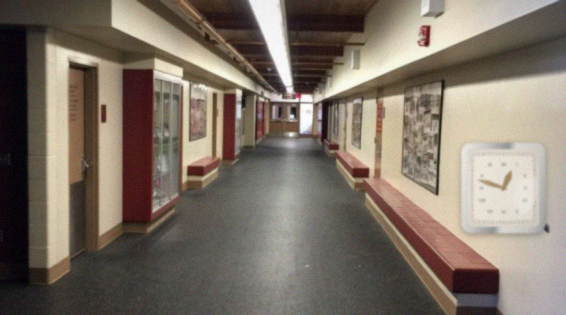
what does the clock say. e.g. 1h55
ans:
12h48
